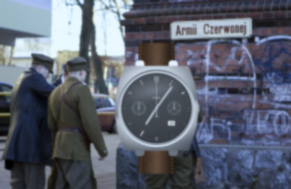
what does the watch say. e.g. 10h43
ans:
7h06
